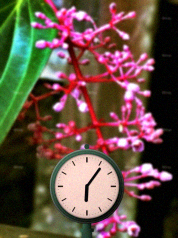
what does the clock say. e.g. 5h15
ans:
6h06
